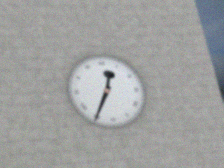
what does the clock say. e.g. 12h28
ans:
12h35
